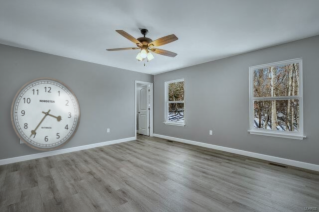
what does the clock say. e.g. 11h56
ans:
3h36
